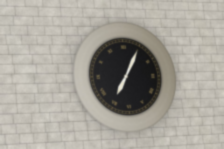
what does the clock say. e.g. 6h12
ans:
7h05
